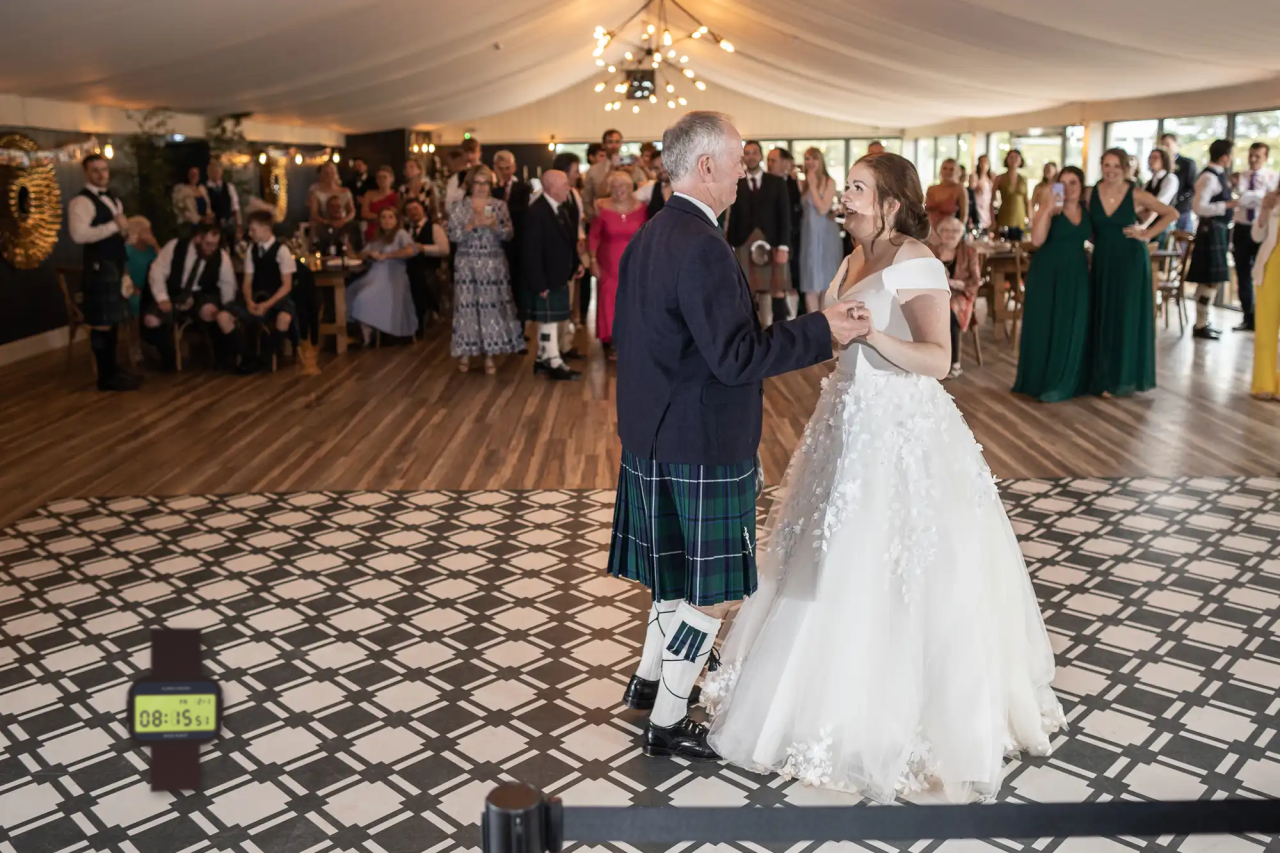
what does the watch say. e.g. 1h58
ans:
8h15
